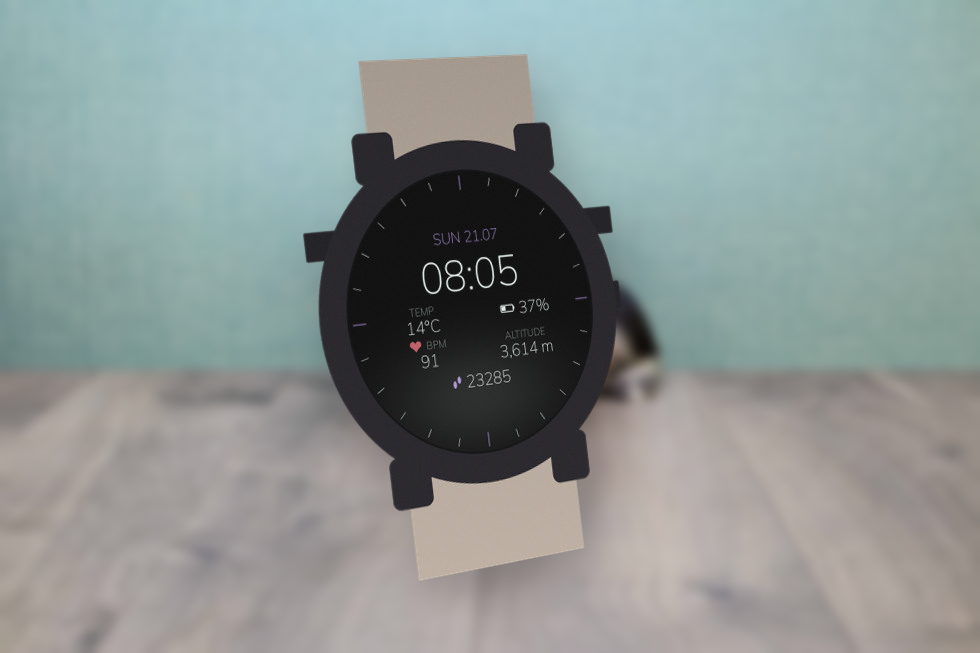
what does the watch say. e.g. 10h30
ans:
8h05
